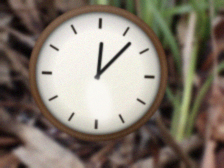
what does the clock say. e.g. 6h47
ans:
12h07
